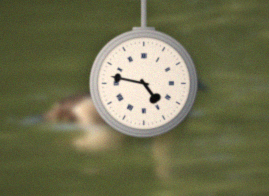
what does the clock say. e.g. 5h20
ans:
4h47
